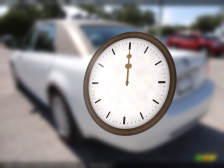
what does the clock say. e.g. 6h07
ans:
12h00
